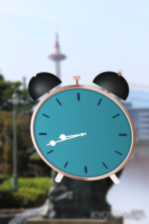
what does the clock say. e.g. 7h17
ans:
8h42
